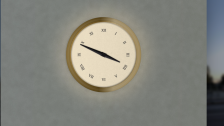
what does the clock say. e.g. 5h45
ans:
3h49
